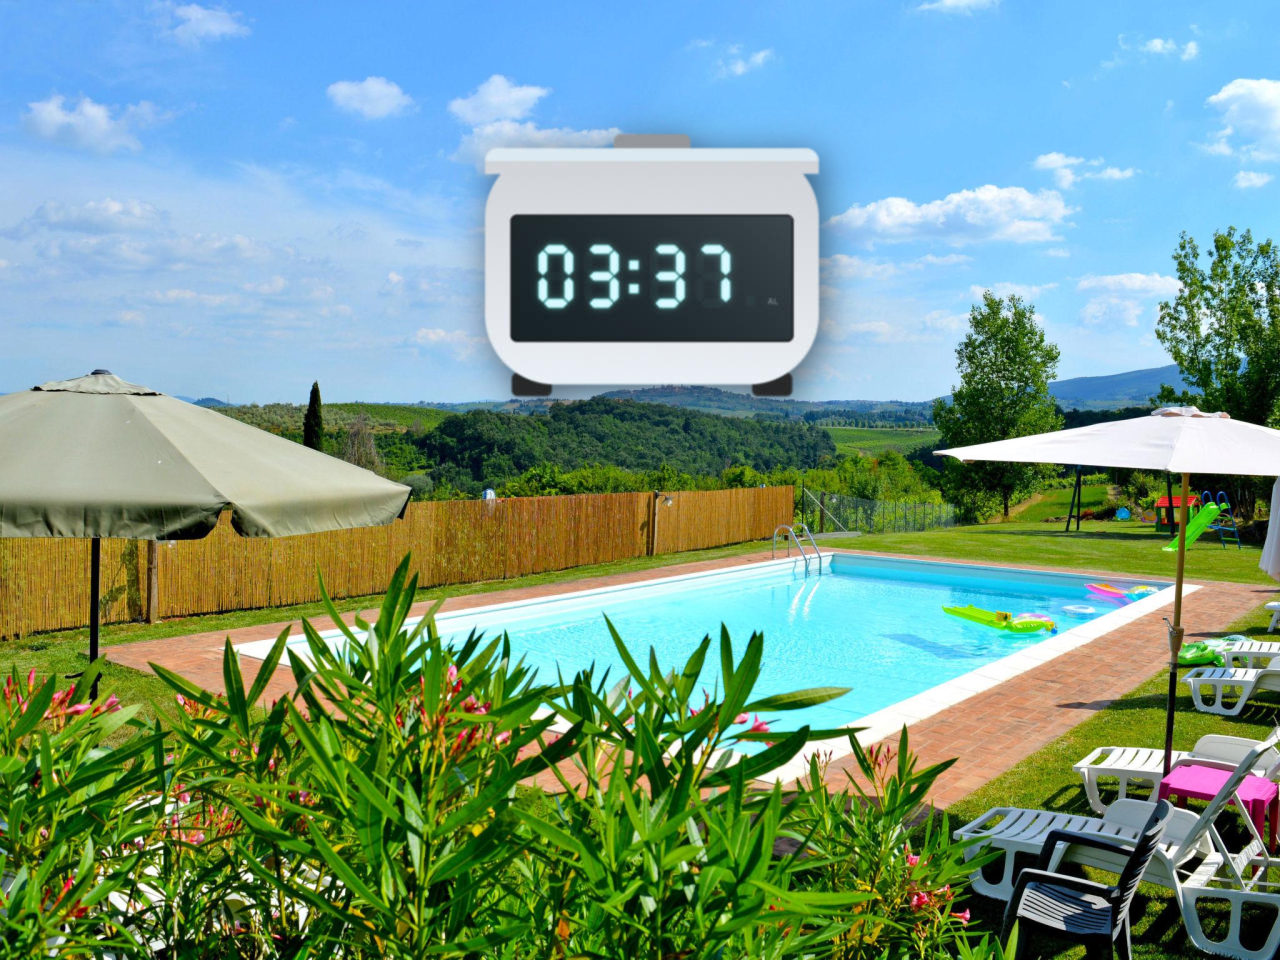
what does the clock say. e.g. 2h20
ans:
3h37
